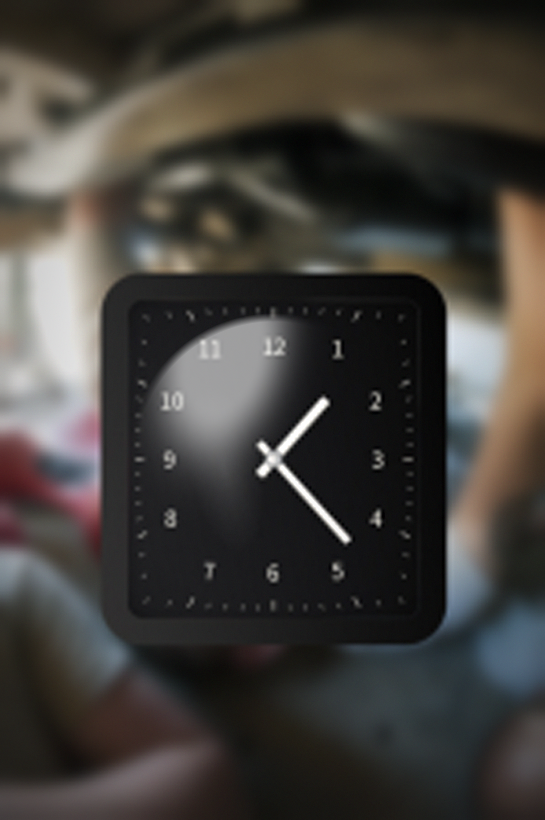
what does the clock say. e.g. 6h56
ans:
1h23
